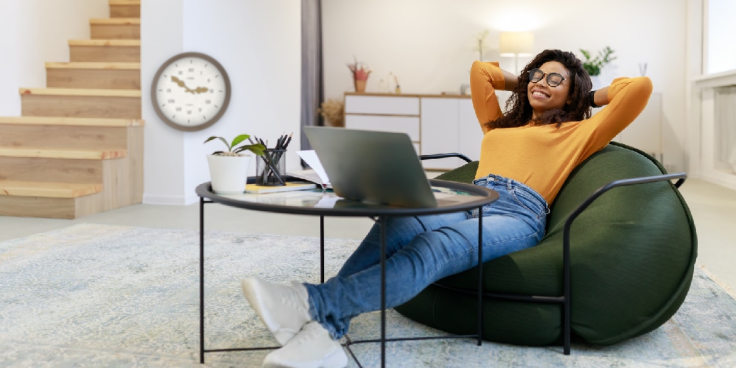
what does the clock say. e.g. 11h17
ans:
2h51
